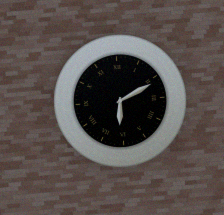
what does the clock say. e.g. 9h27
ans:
6h11
